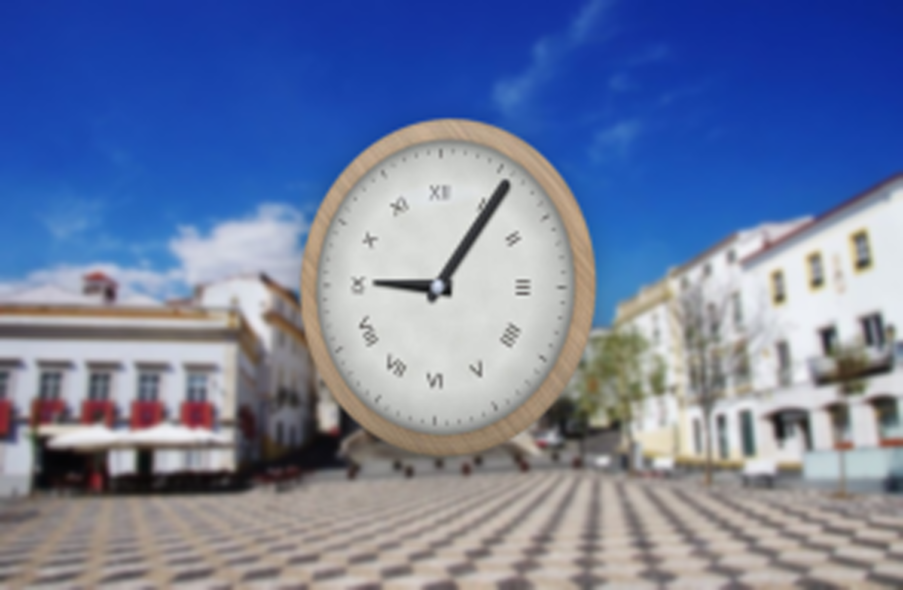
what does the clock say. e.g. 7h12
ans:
9h06
